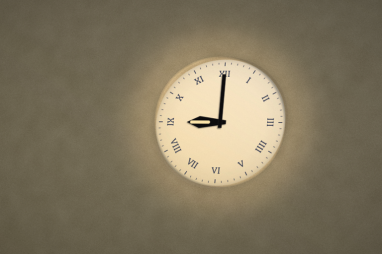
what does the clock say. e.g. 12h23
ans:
9h00
